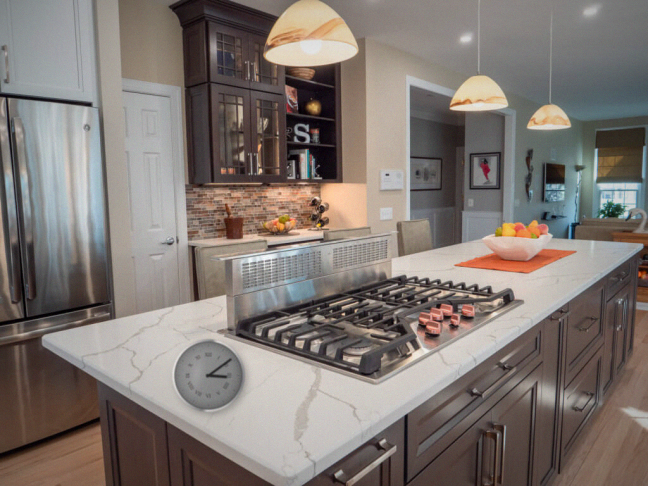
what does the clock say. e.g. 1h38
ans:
3h09
